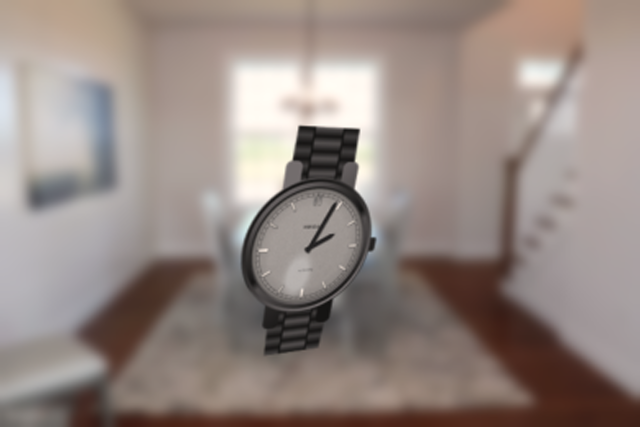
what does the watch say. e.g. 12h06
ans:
2h04
